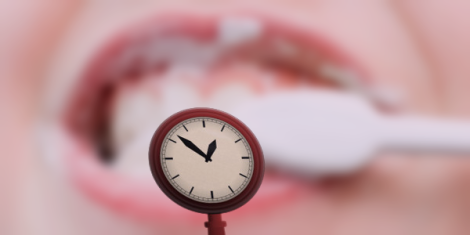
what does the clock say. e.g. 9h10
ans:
12h52
